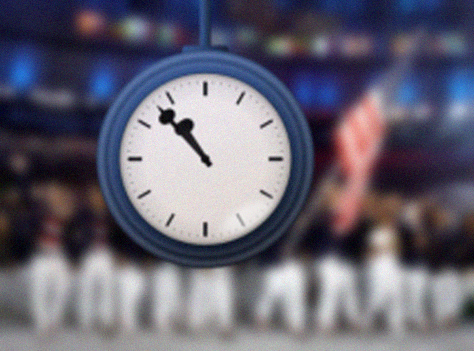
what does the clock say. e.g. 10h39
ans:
10h53
